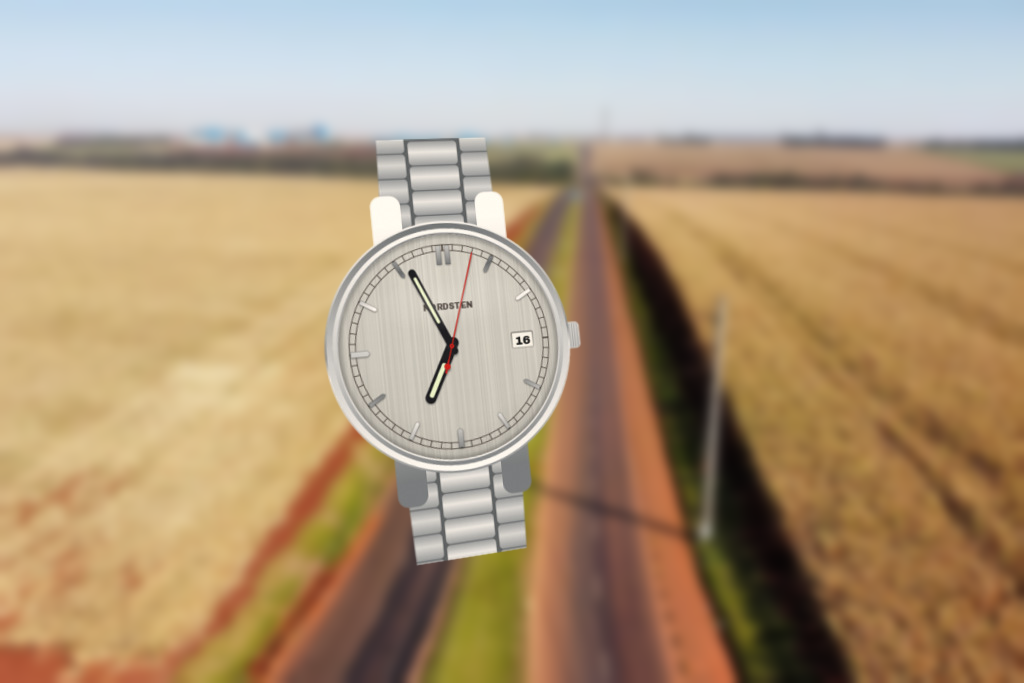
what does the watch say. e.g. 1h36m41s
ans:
6h56m03s
